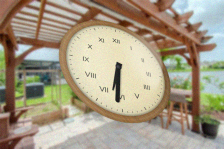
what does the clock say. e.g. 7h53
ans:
6h31
